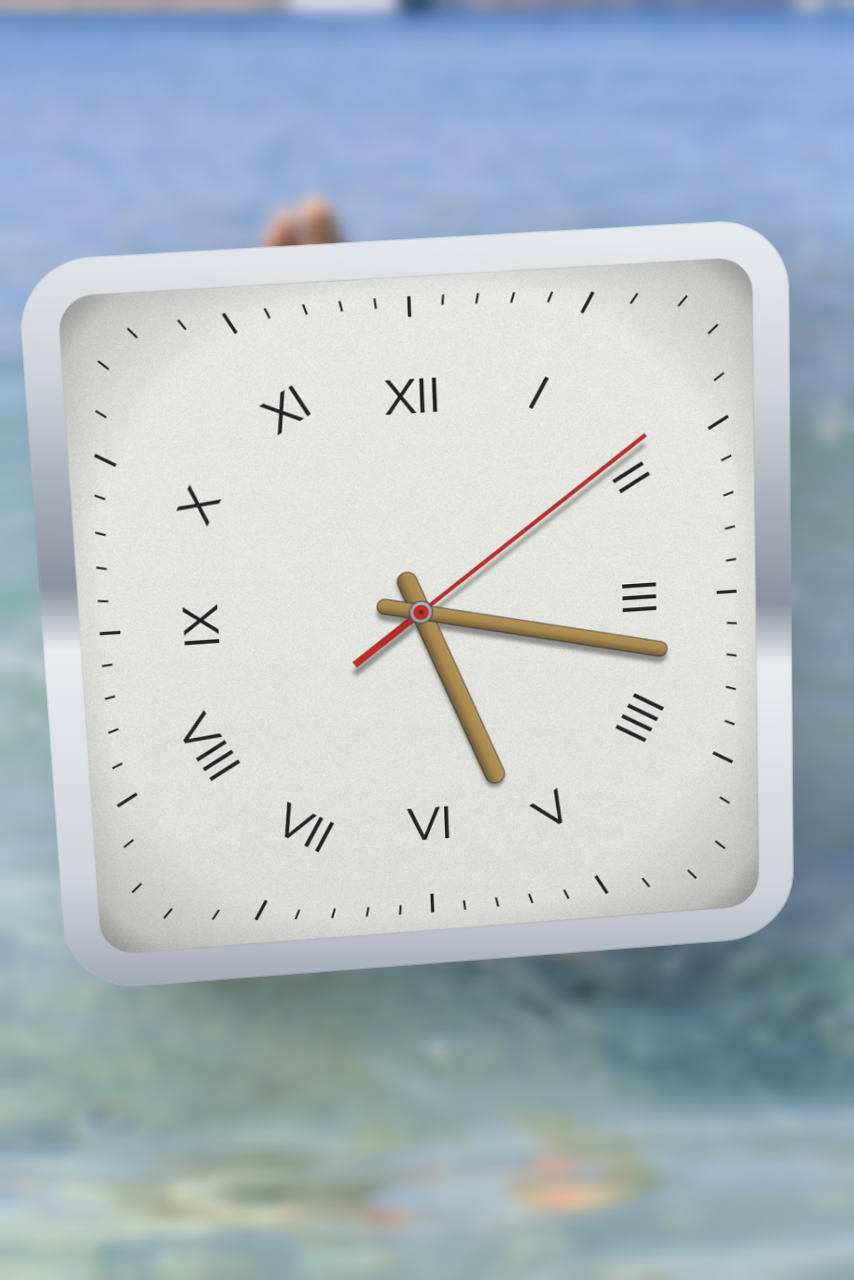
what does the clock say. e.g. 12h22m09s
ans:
5h17m09s
